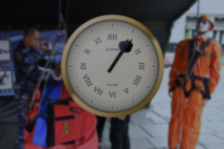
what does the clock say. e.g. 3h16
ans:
1h06
